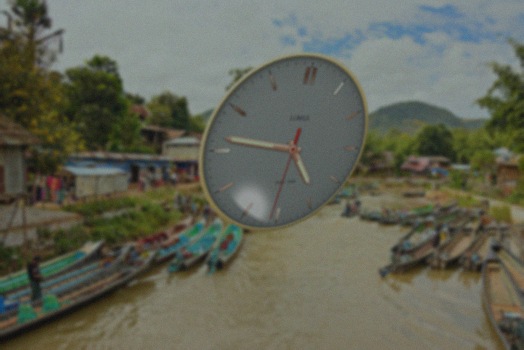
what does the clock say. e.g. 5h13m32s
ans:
4h46m31s
